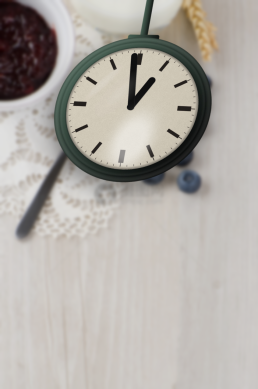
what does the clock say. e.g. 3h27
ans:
12h59
